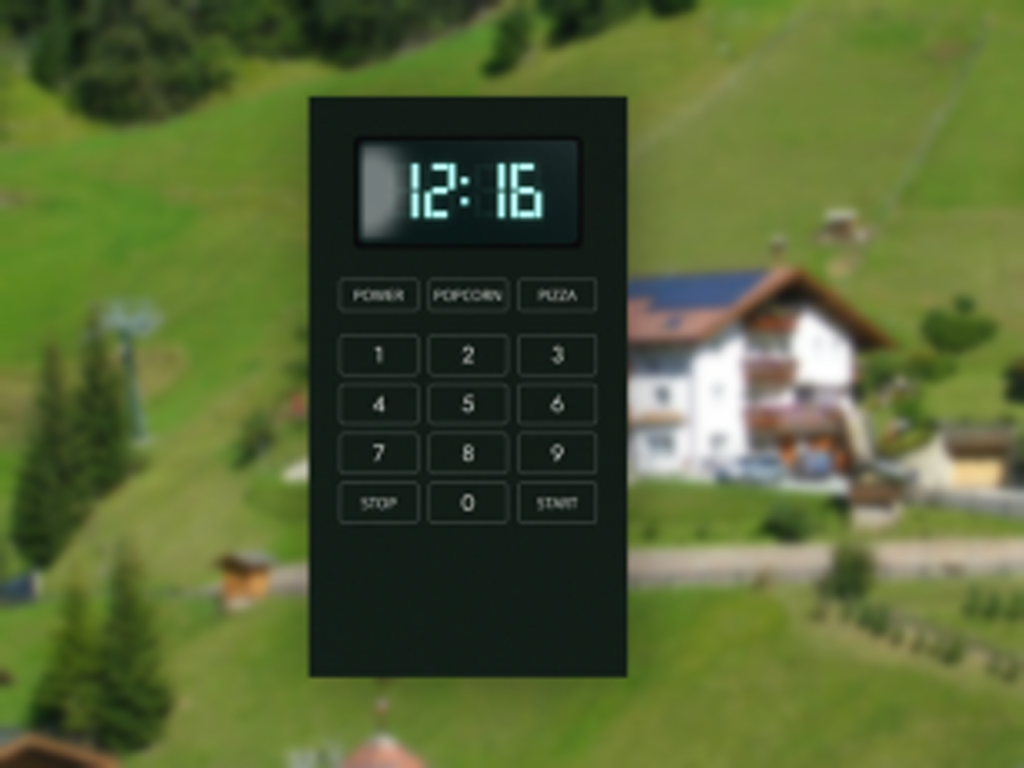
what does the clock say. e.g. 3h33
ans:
12h16
